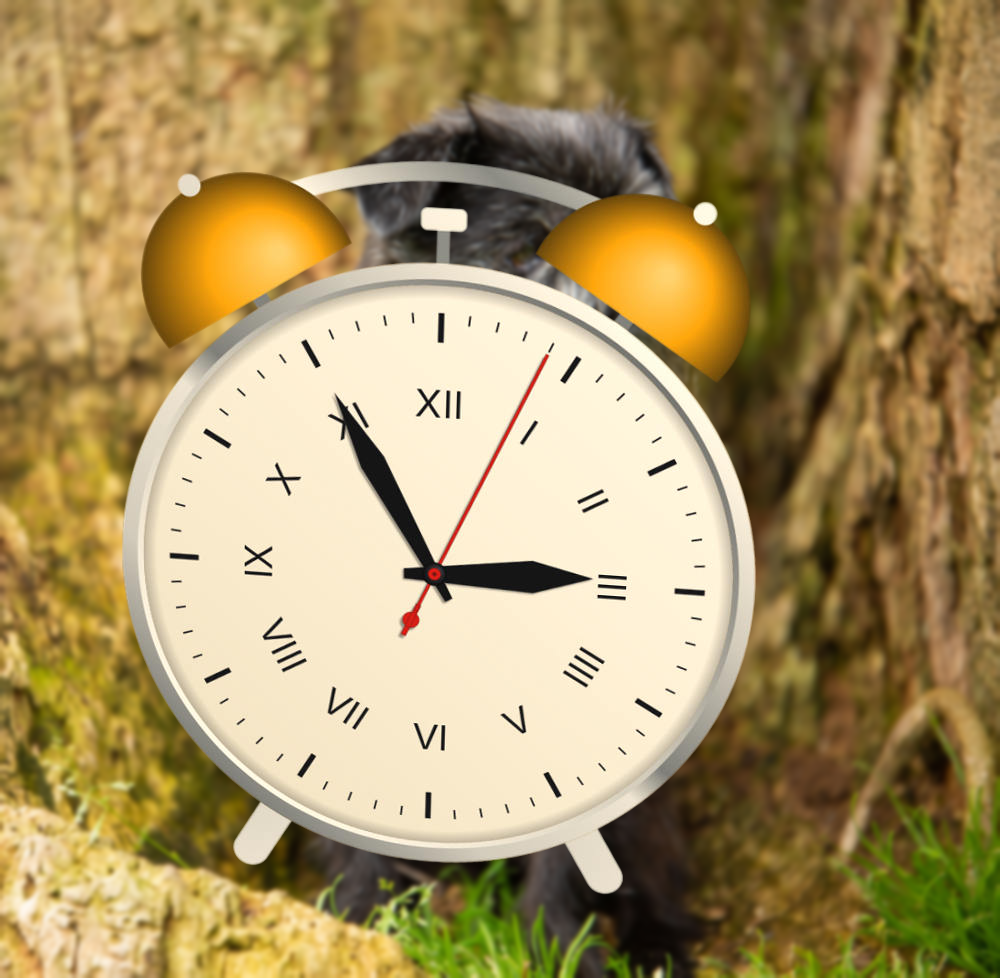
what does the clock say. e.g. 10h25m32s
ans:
2h55m04s
